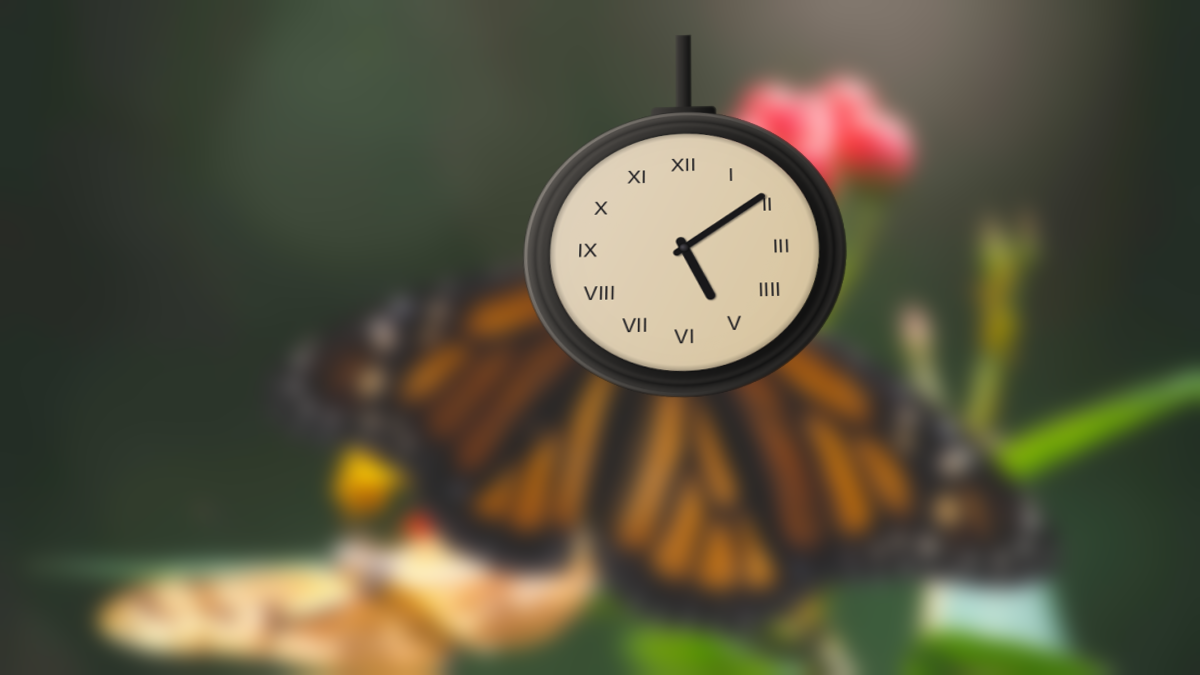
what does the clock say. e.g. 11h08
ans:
5h09
